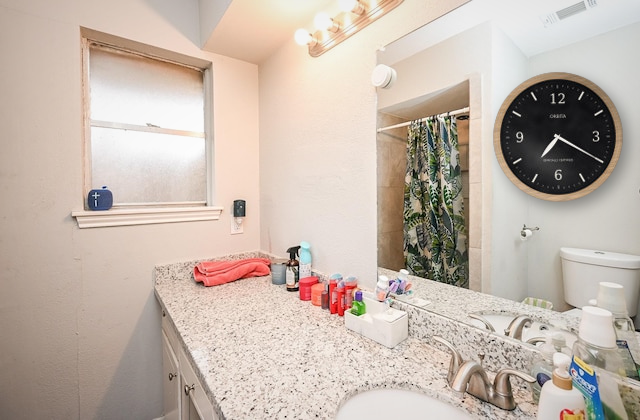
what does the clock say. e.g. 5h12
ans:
7h20
